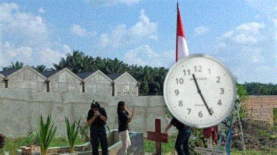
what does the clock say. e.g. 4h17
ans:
11h26
